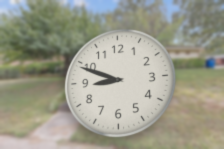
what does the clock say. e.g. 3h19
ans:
8h49
